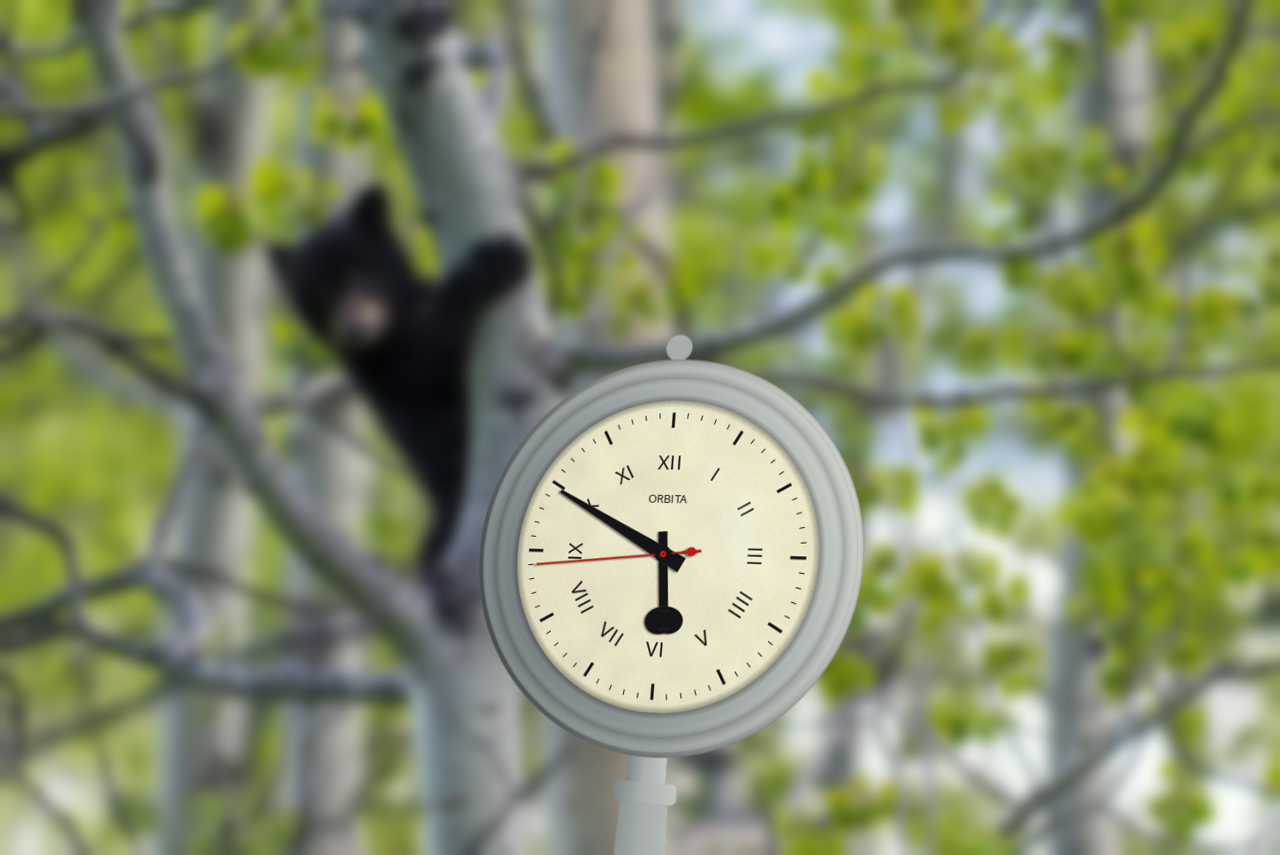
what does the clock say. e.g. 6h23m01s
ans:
5h49m44s
